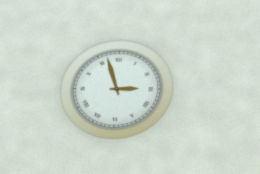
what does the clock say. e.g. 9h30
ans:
2h57
